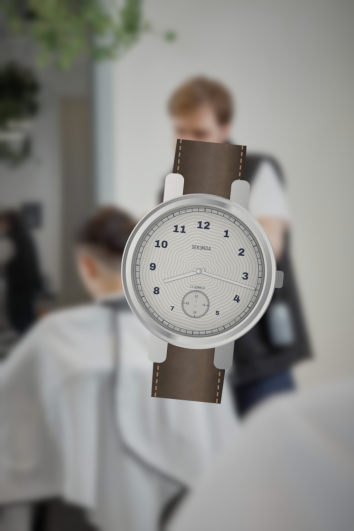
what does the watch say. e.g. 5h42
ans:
8h17
